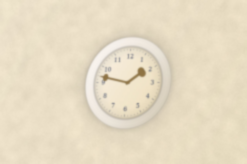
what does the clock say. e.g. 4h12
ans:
1h47
